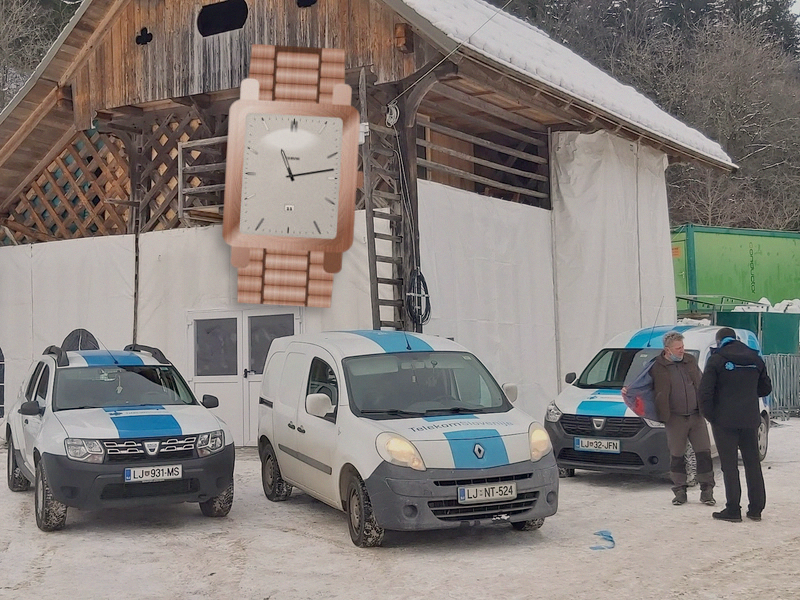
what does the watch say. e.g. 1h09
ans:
11h13
